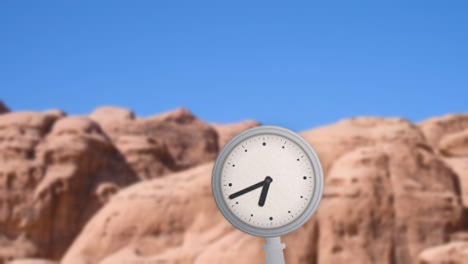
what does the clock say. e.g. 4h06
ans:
6h42
